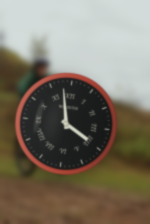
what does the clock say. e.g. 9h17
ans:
3h58
